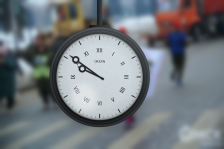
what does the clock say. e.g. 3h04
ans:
9h51
